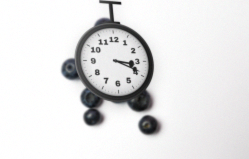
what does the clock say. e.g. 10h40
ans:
3h19
